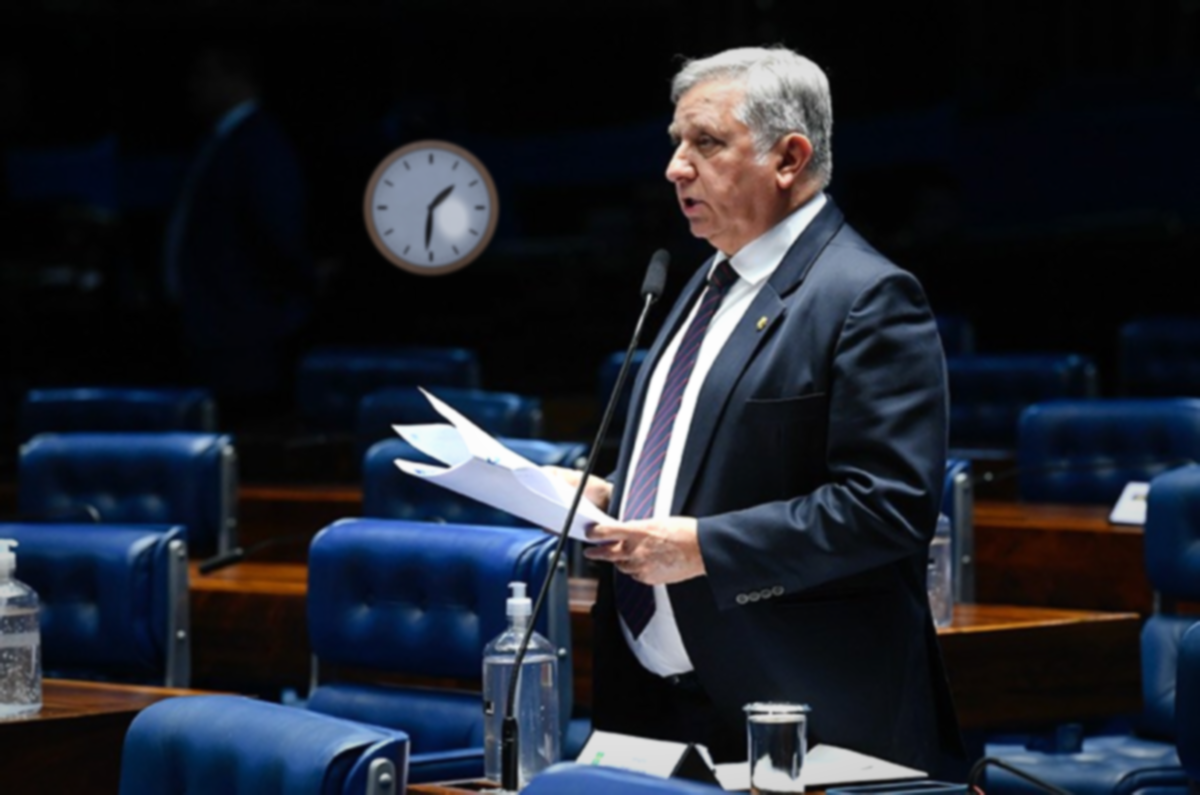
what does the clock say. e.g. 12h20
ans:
1h31
